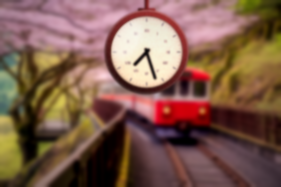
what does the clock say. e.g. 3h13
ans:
7h27
